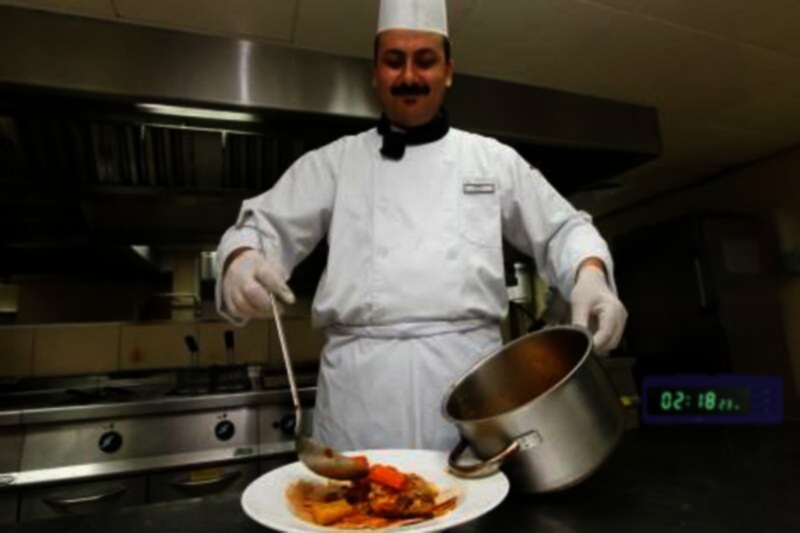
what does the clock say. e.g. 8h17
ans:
2h18
